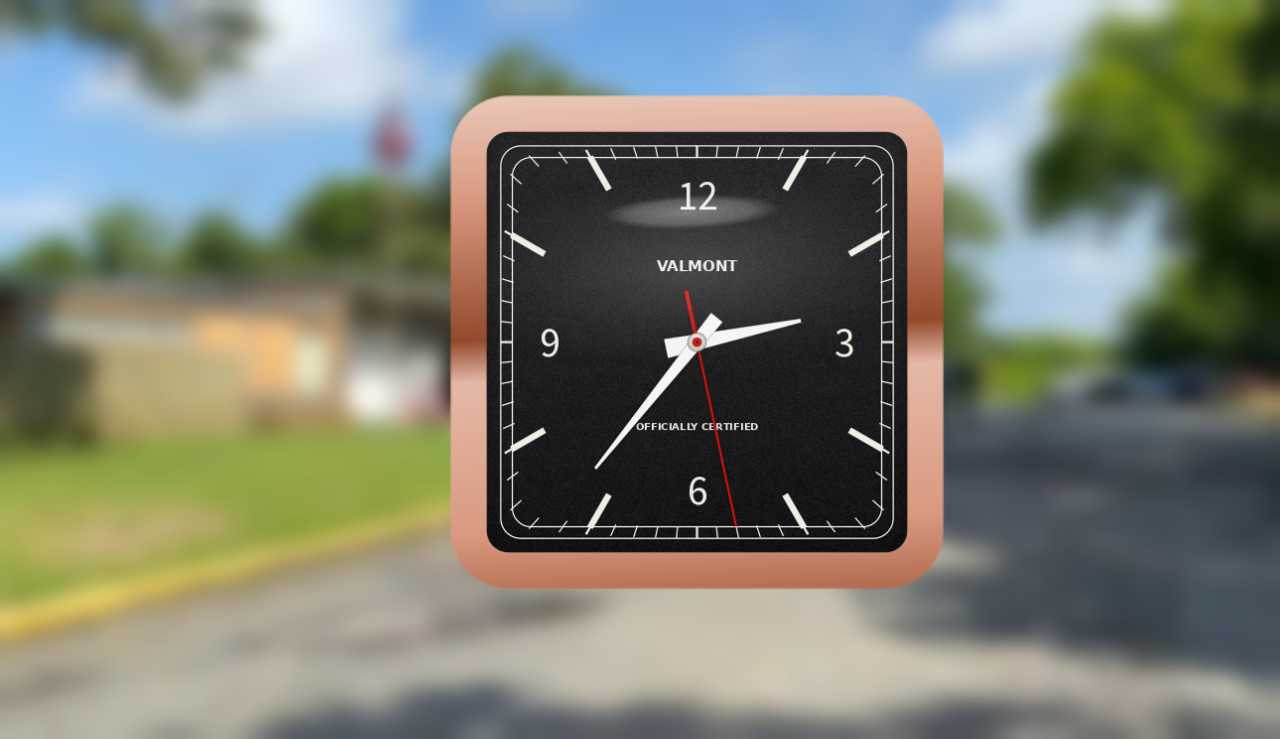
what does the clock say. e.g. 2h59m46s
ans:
2h36m28s
